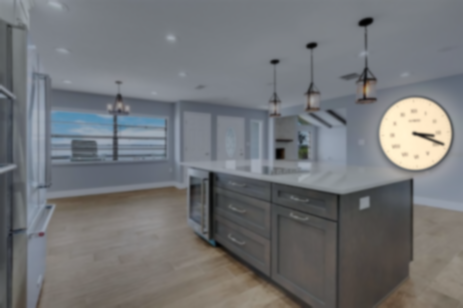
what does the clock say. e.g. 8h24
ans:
3h19
